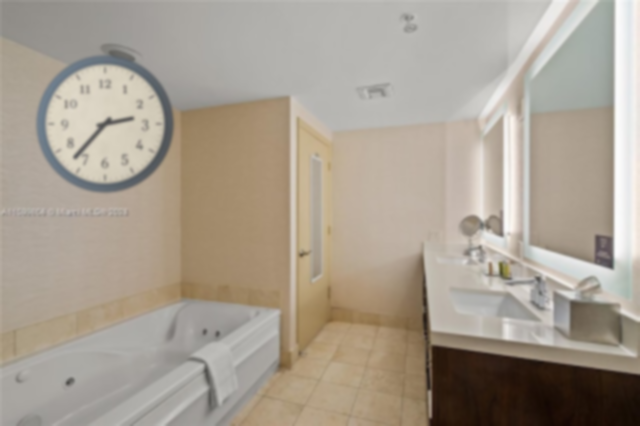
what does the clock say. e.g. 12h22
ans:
2h37
